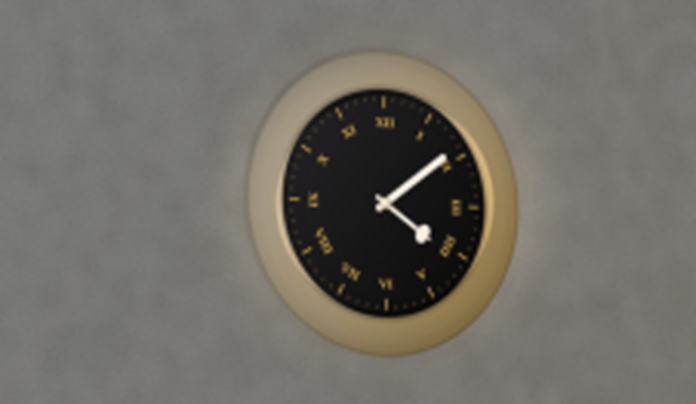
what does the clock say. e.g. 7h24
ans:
4h09
